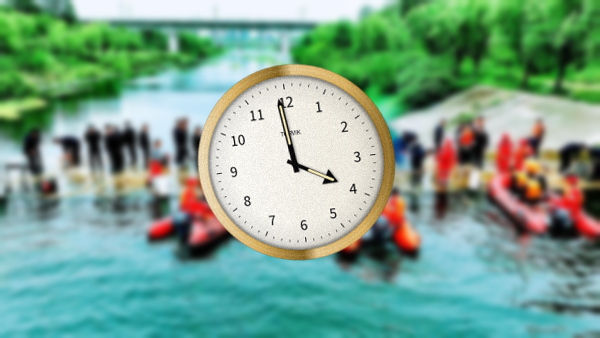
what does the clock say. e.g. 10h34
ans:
3h59
